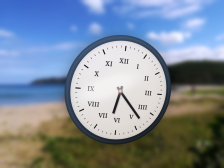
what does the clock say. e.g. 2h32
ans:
6h23
